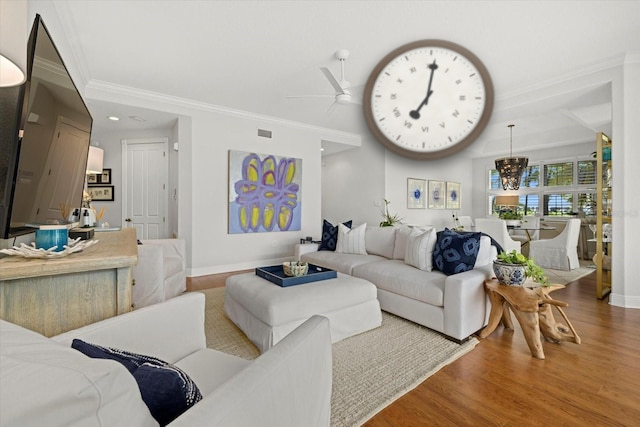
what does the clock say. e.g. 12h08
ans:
7h01
